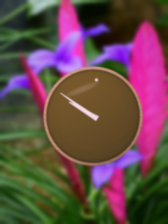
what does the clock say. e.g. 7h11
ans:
9h50
